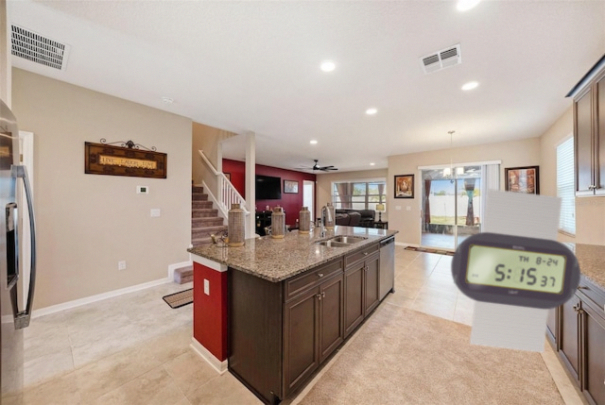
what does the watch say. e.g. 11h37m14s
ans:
5h15m37s
